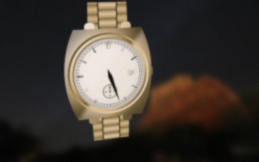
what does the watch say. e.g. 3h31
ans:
5h27
